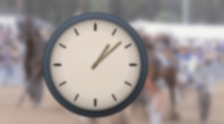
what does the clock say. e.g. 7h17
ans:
1h08
